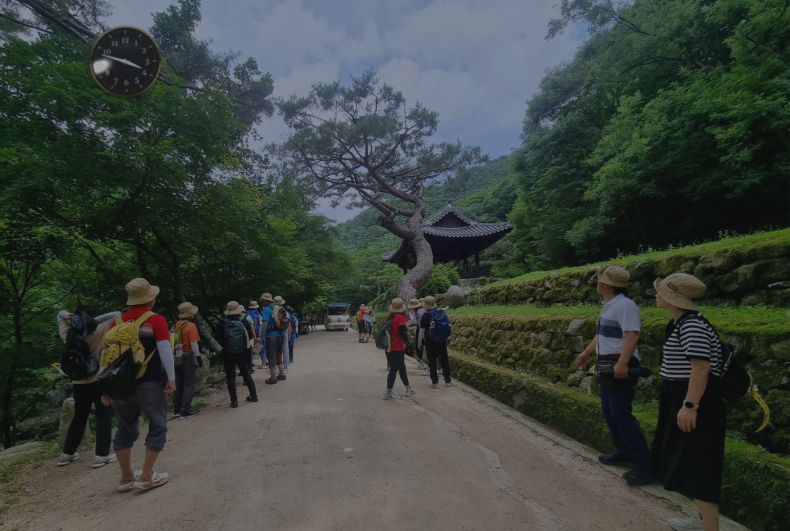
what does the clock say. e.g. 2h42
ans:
3h48
